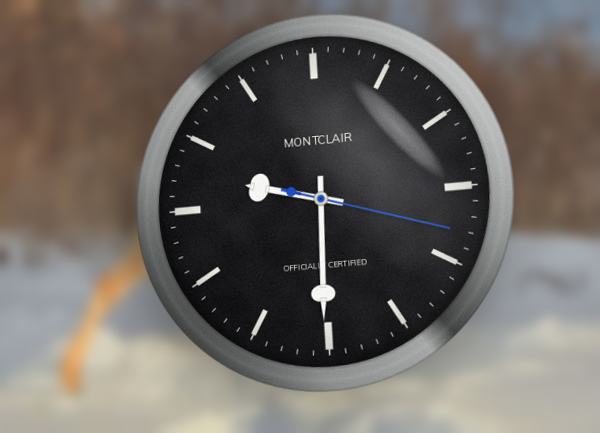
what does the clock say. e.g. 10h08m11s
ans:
9h30m18s
